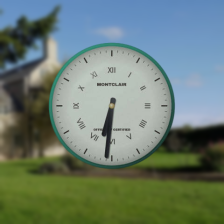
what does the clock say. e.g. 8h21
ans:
6h31
